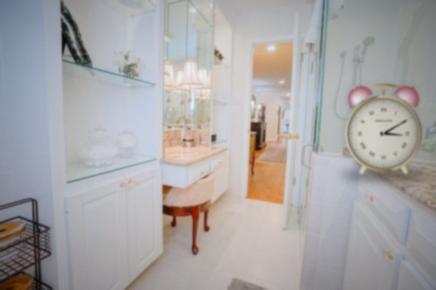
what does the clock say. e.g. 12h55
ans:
3h10
